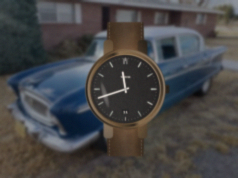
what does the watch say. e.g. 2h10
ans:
11h42
